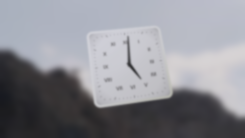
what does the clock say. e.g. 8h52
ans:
5h01
